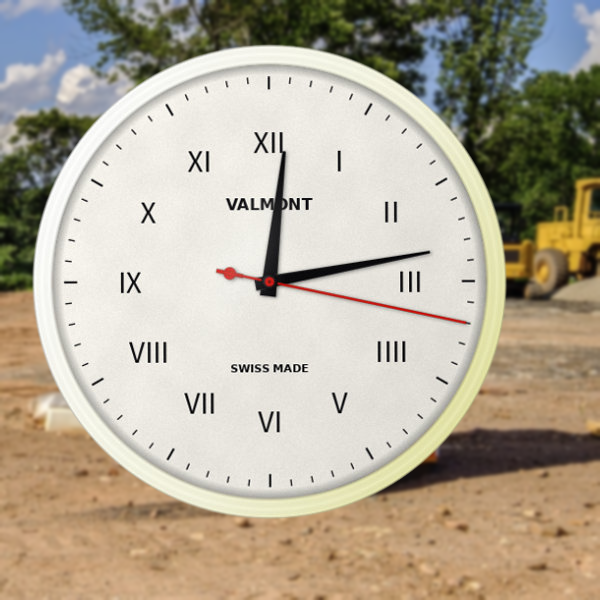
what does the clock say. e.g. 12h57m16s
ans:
12h13m17s
